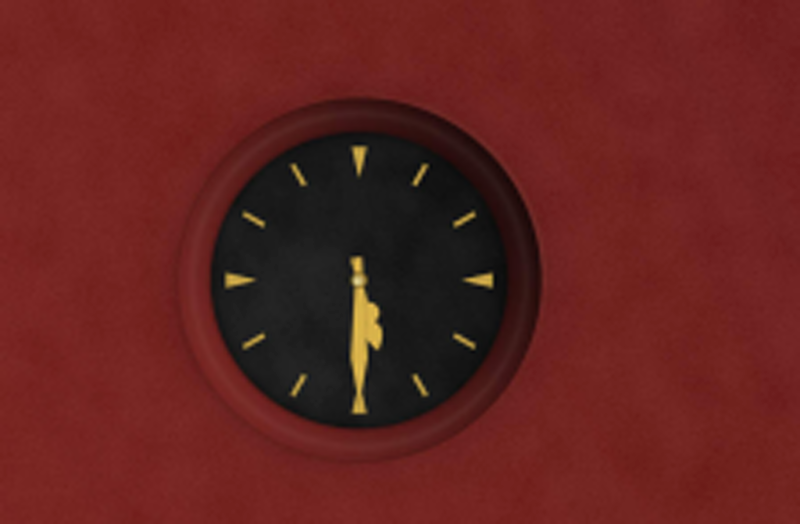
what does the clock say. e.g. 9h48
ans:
5h30
